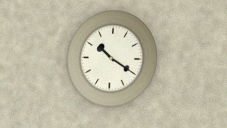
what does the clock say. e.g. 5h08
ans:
10h20
